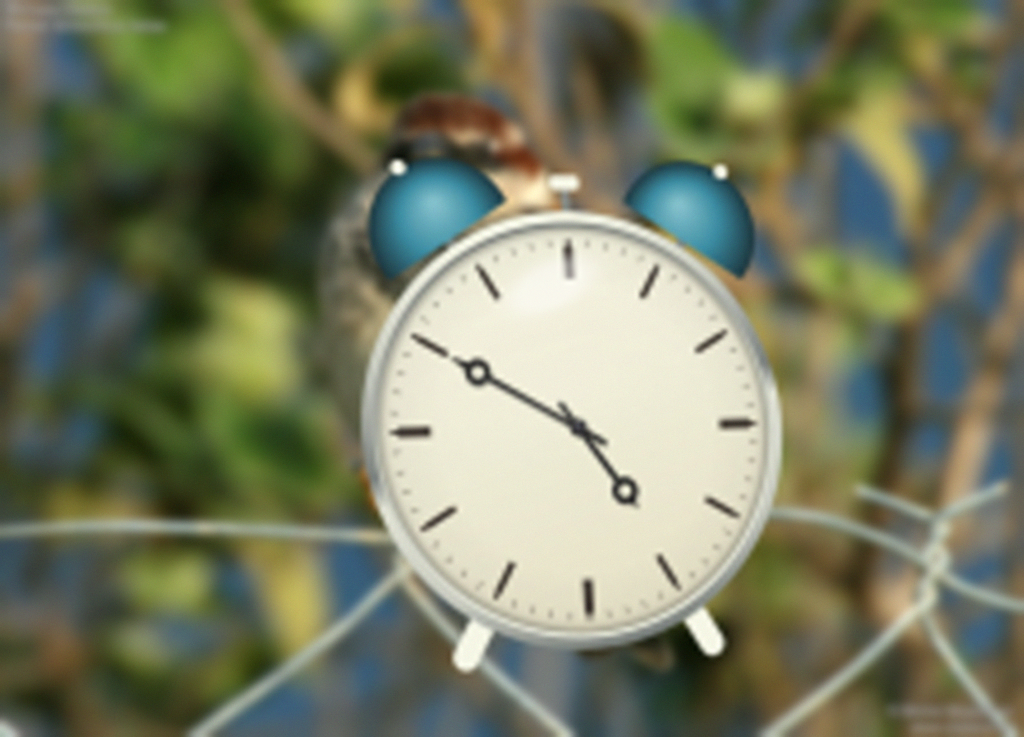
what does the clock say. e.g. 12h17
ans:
4h50
